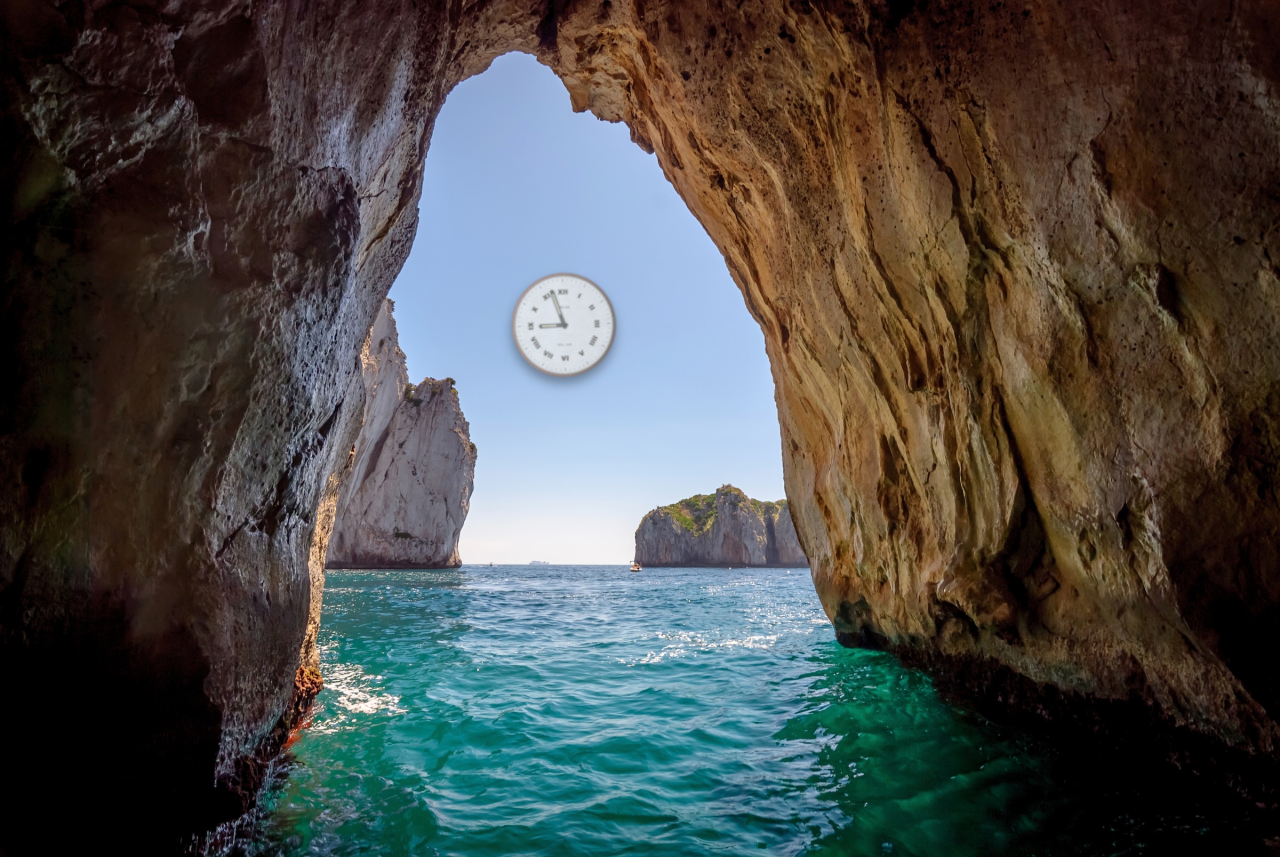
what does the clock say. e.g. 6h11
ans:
8h57
